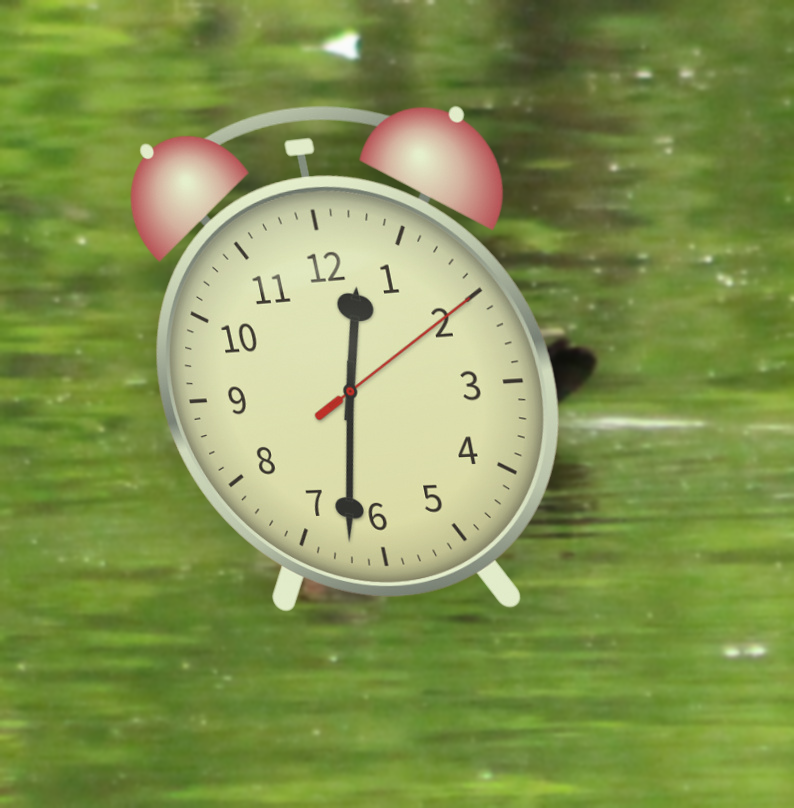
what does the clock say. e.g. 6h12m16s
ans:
12h32m10s
